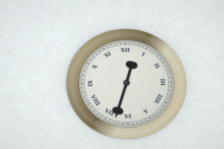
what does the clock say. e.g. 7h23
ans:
12h33
